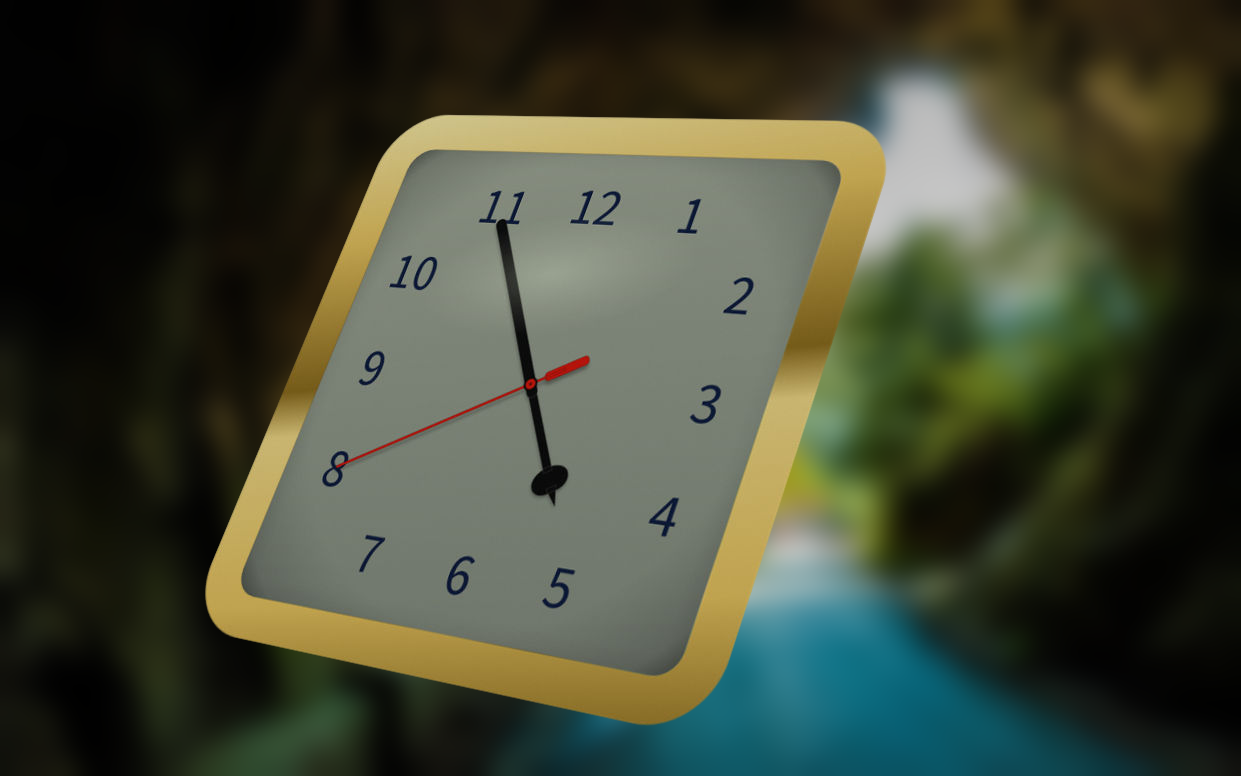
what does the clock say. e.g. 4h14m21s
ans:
4h54m40s
